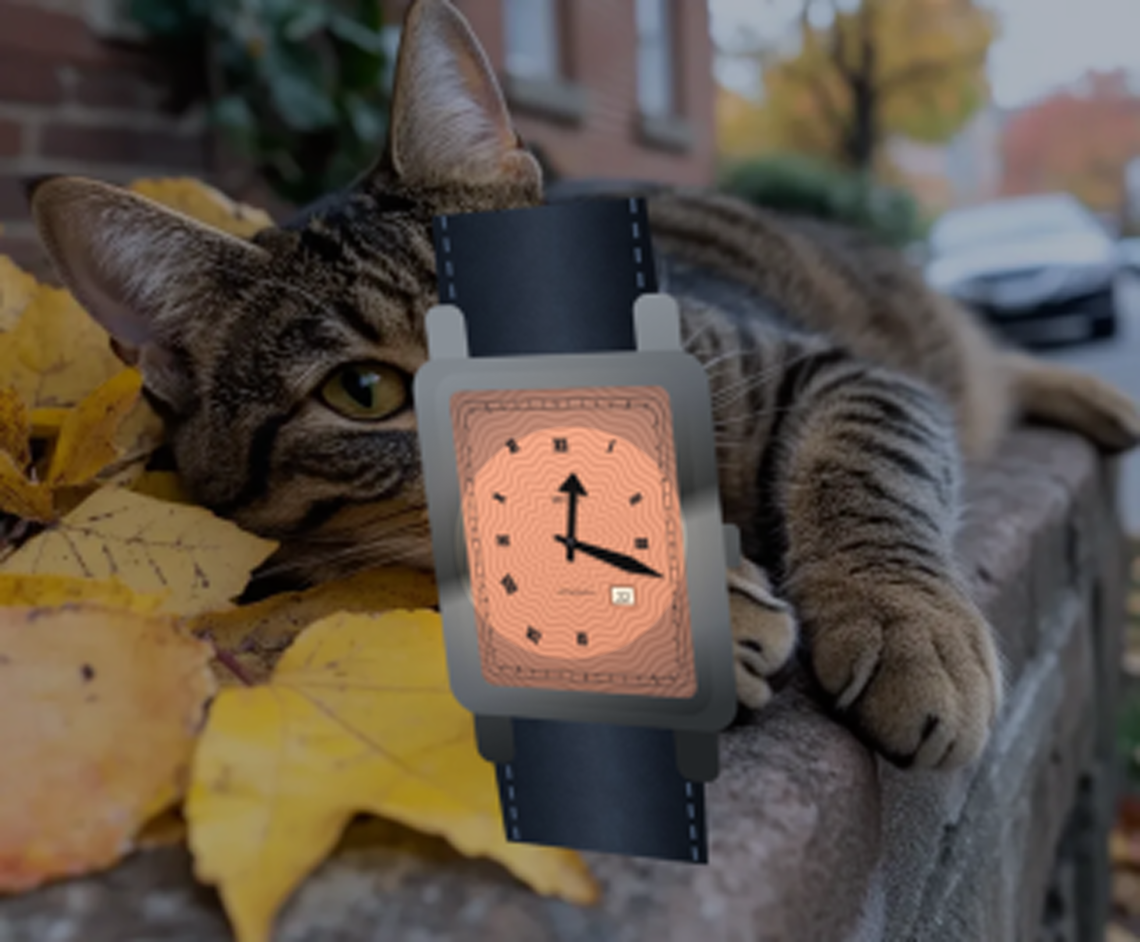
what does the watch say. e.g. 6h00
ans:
12h18
